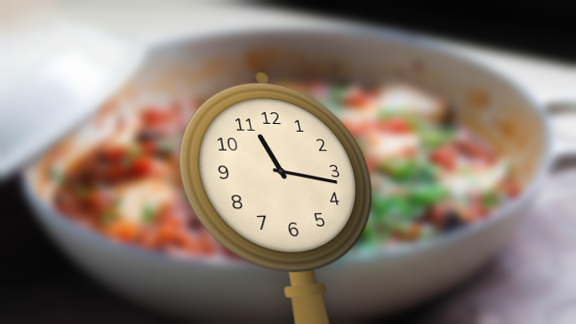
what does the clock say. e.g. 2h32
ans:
11h17
